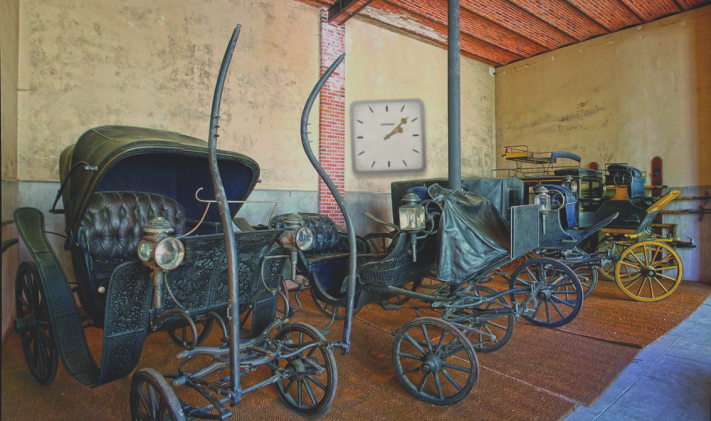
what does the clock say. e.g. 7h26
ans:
2h08
